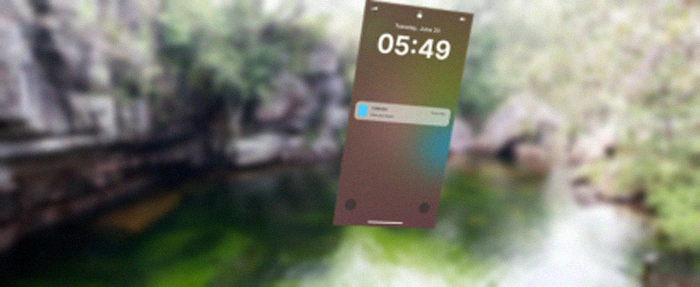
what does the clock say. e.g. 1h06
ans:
5h49
